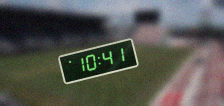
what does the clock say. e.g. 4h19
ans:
10h41
